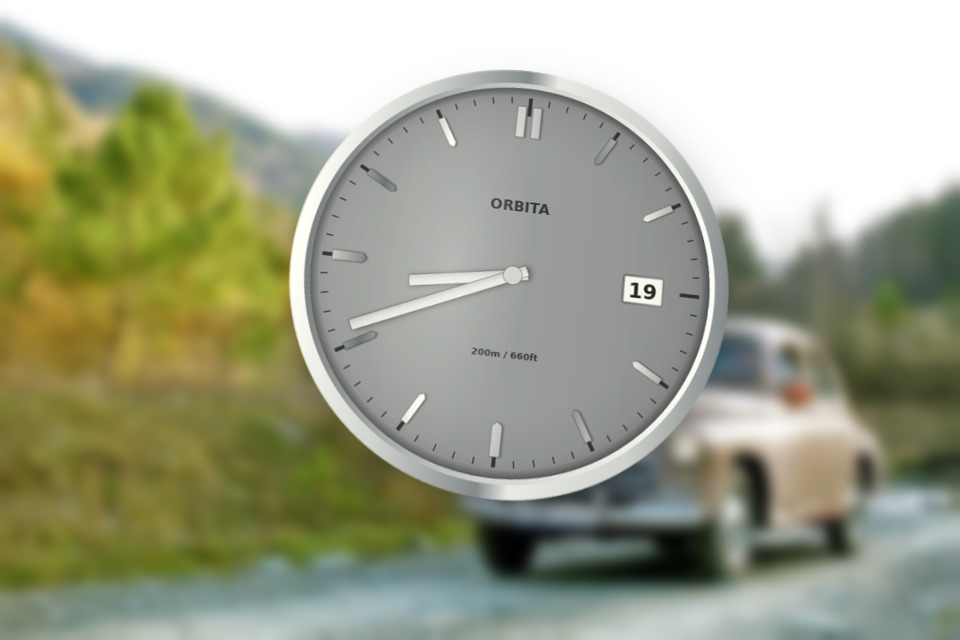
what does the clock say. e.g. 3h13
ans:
8h41
